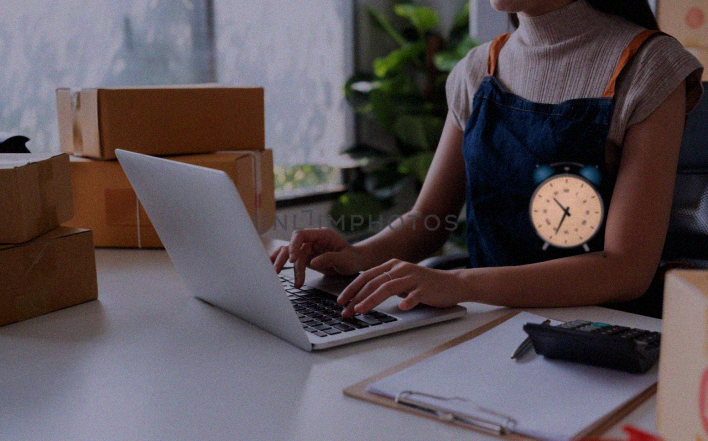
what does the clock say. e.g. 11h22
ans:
10h34
